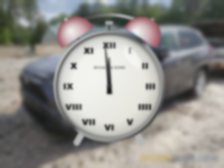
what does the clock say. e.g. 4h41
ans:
11h59
